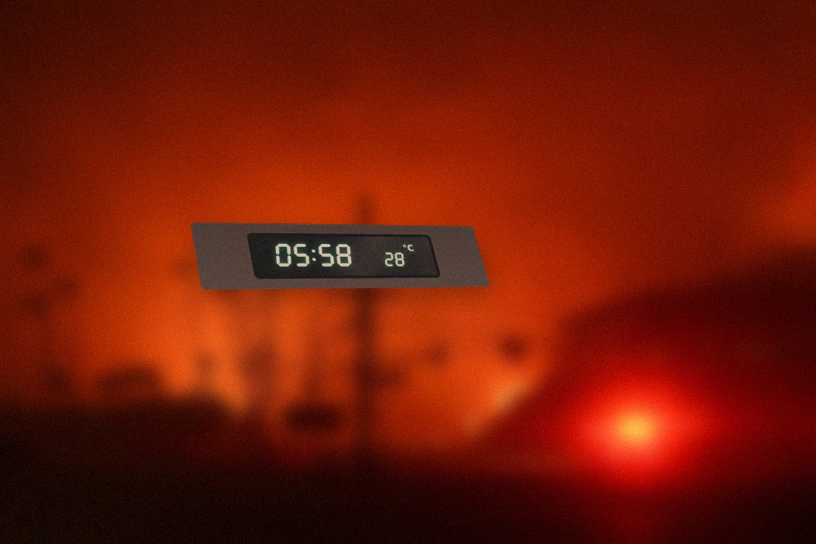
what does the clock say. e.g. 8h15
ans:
5h58
